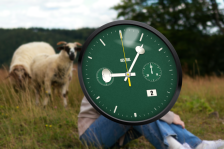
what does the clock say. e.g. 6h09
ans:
9h06
